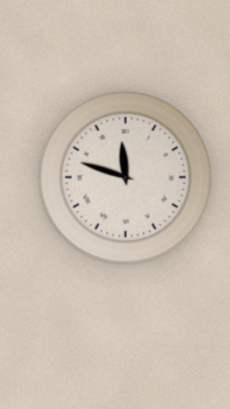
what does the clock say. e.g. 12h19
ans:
11h48
